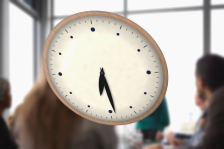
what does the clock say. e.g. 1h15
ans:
6h29
